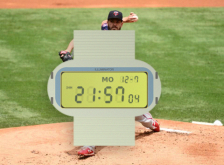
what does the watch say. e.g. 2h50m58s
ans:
21h57m04s
